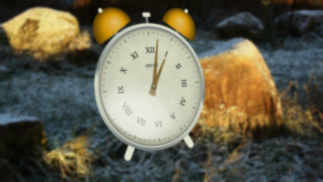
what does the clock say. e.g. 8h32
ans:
1h02
